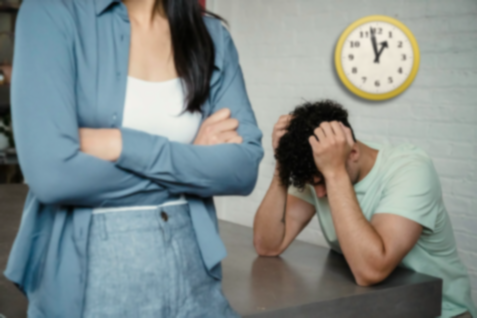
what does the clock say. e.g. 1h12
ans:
12h58
